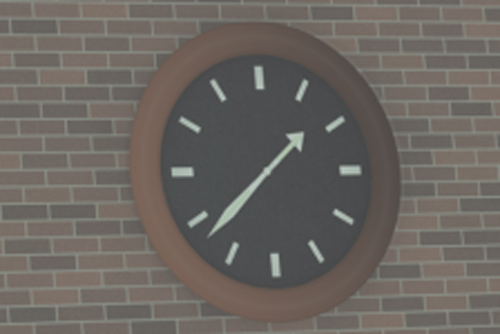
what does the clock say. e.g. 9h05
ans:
1h38
